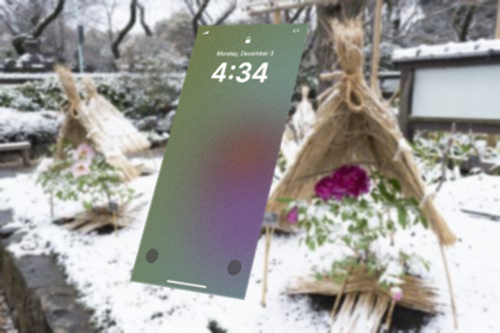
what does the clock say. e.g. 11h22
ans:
4h34
